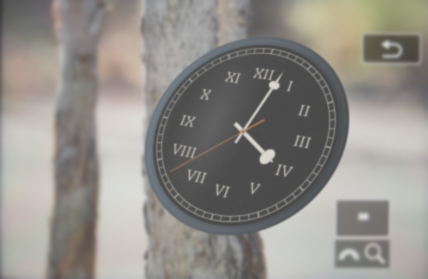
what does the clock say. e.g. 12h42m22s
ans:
4h02m38s
